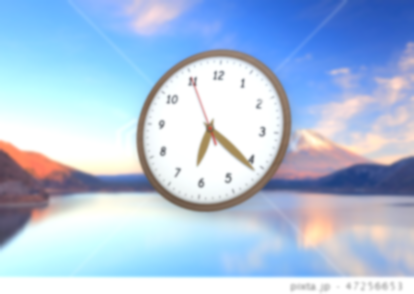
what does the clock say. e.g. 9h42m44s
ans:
6h20m55s
